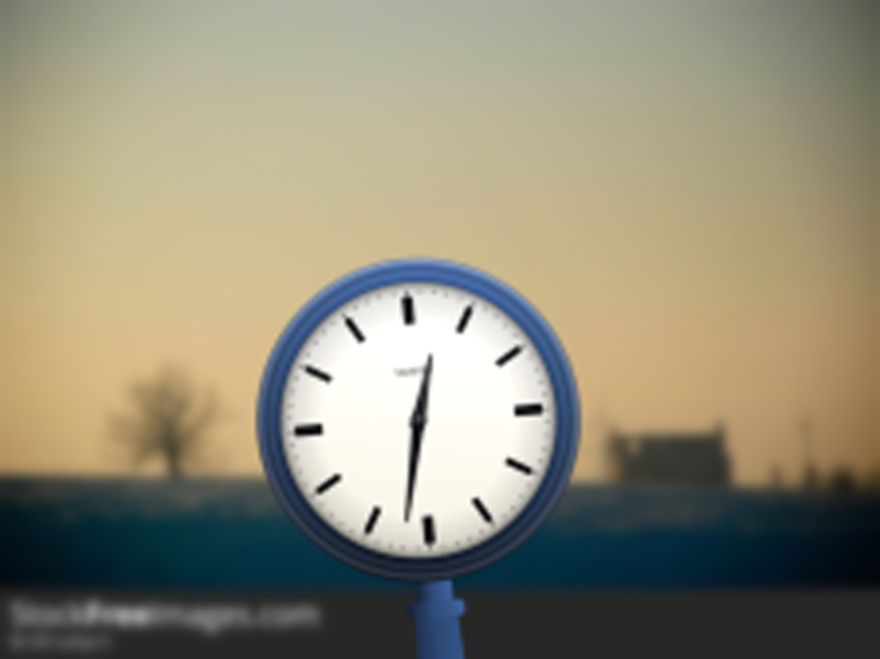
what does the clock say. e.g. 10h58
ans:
12h32
